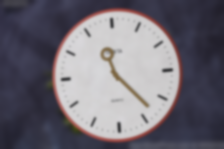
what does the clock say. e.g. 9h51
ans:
11h23
